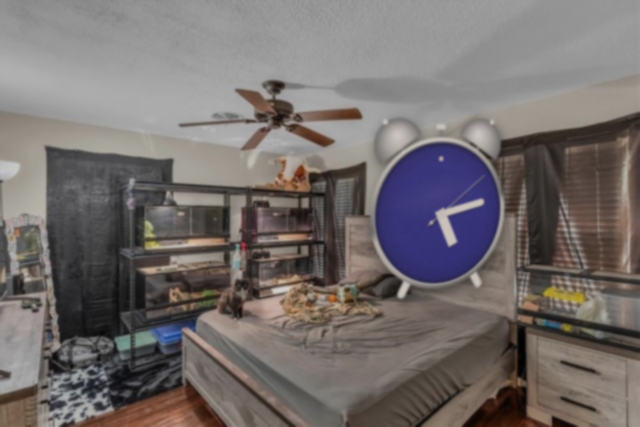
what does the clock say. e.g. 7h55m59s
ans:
5h13m09s
